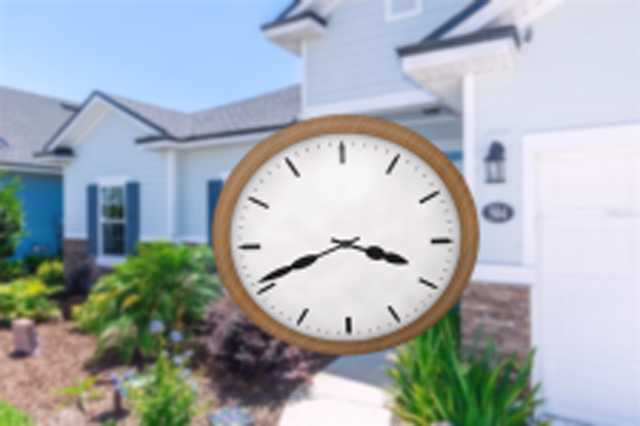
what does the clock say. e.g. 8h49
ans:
3h41
